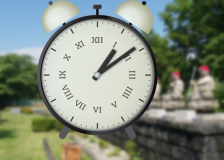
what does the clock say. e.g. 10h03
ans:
1h09
